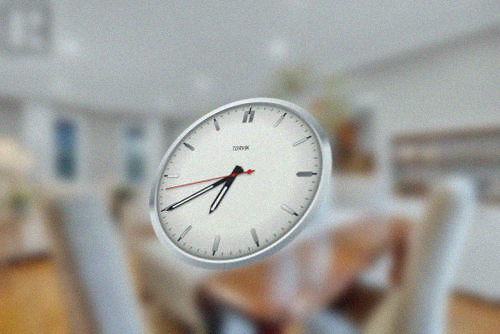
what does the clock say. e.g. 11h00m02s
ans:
6h39m43s
